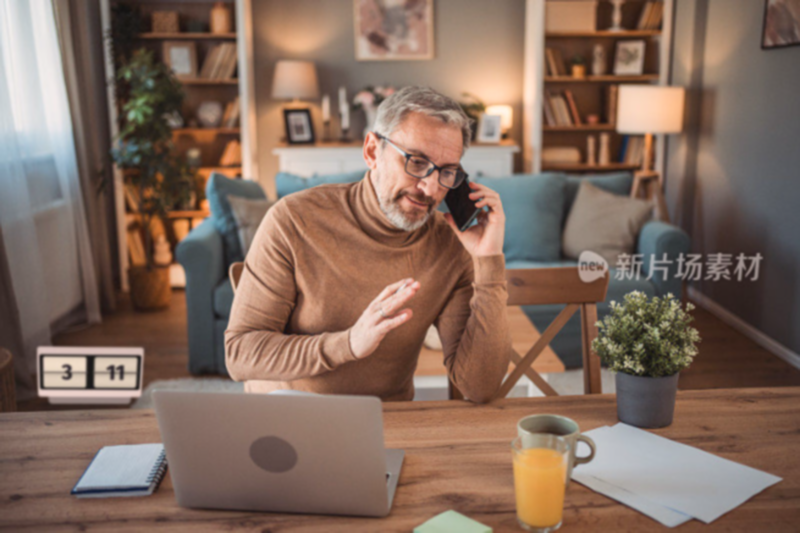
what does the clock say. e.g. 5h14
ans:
3h11
